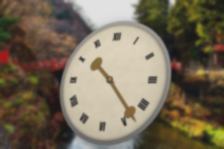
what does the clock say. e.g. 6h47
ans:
10h23
